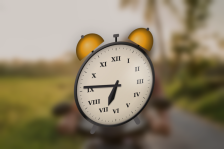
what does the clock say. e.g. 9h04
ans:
6h46
